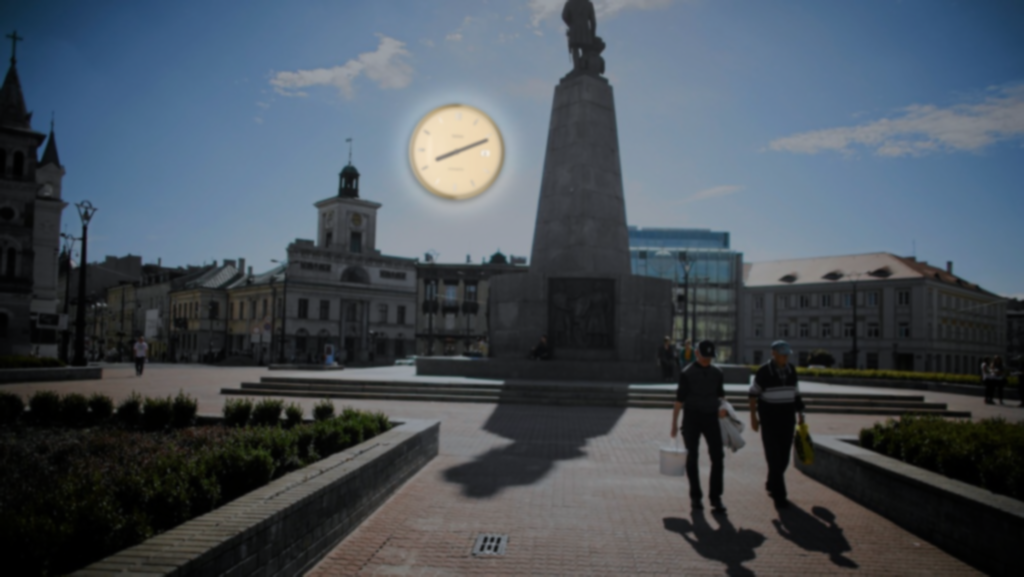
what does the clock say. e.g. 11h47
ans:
8h11
